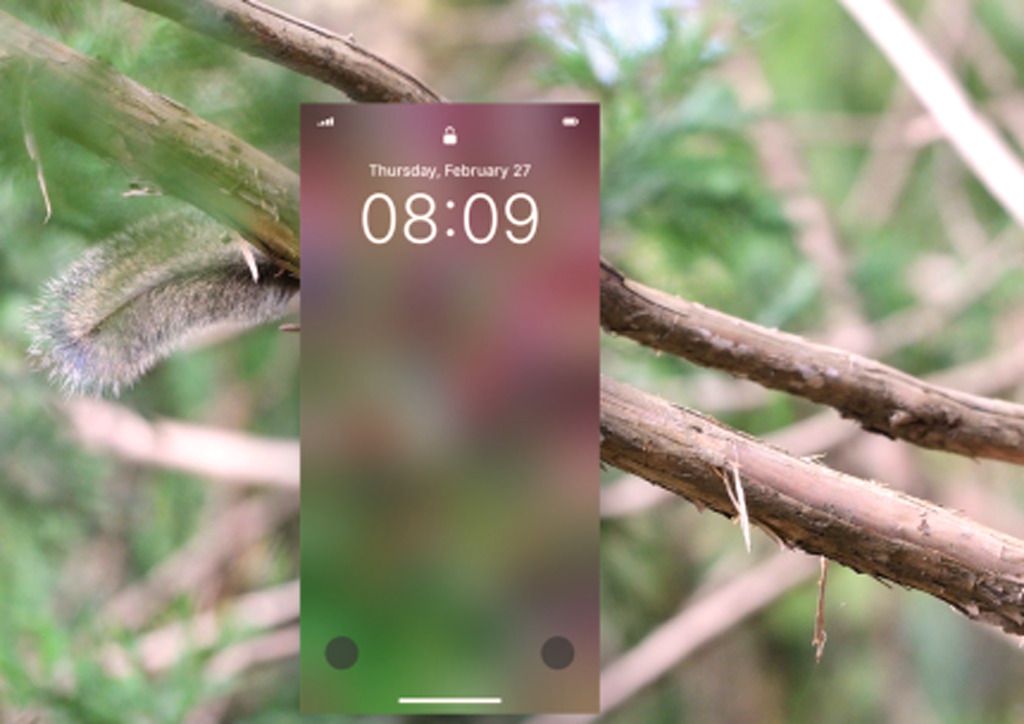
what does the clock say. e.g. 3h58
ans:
8h09
